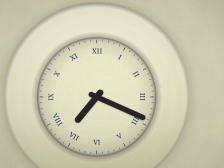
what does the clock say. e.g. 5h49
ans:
7h19
